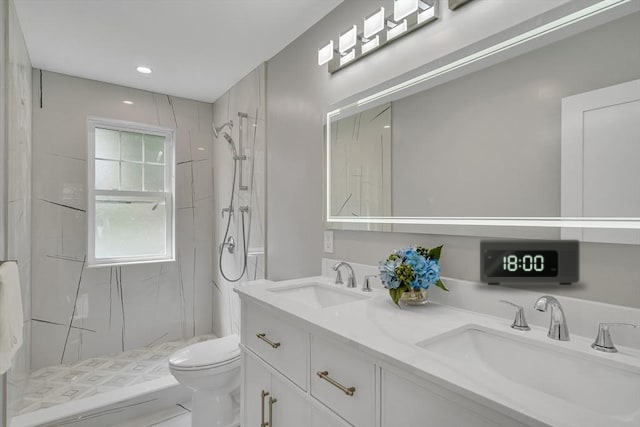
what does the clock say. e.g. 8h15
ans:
18h00
